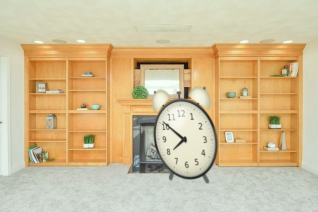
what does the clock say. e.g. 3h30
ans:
7h51
